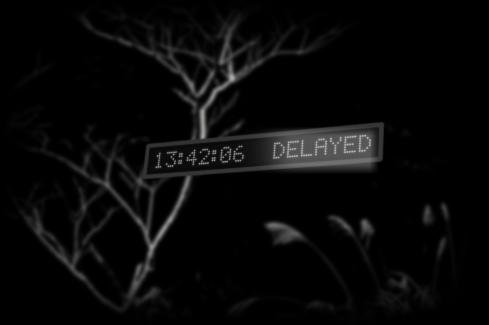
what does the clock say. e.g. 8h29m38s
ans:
13h42m06s
